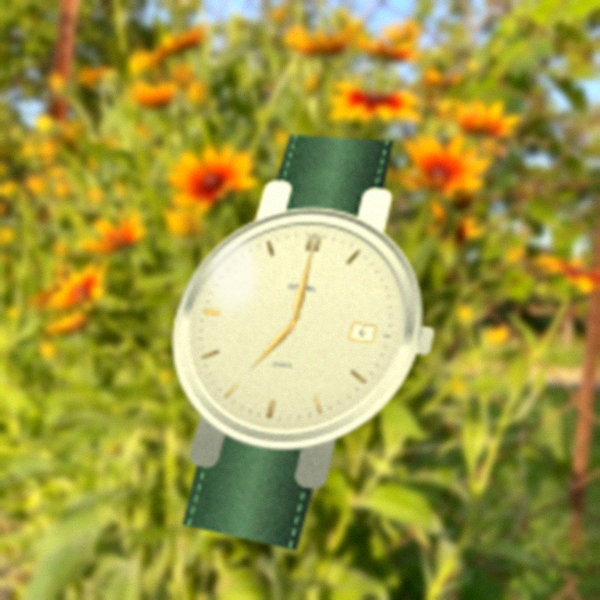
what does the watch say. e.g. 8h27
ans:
7h00
